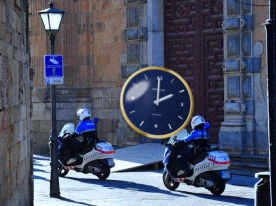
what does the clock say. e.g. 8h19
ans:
2h00
